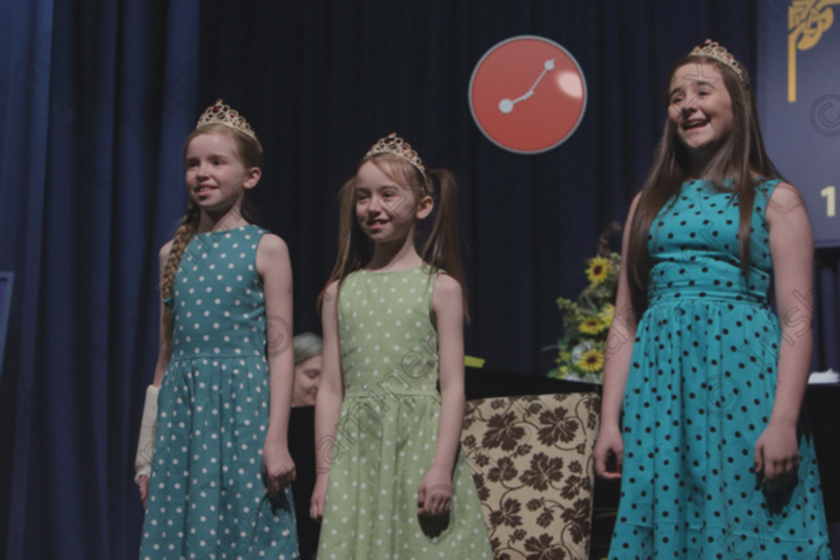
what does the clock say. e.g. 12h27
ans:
8h06
